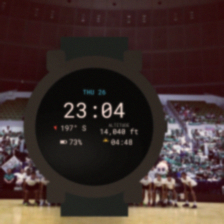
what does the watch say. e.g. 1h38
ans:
23h04
